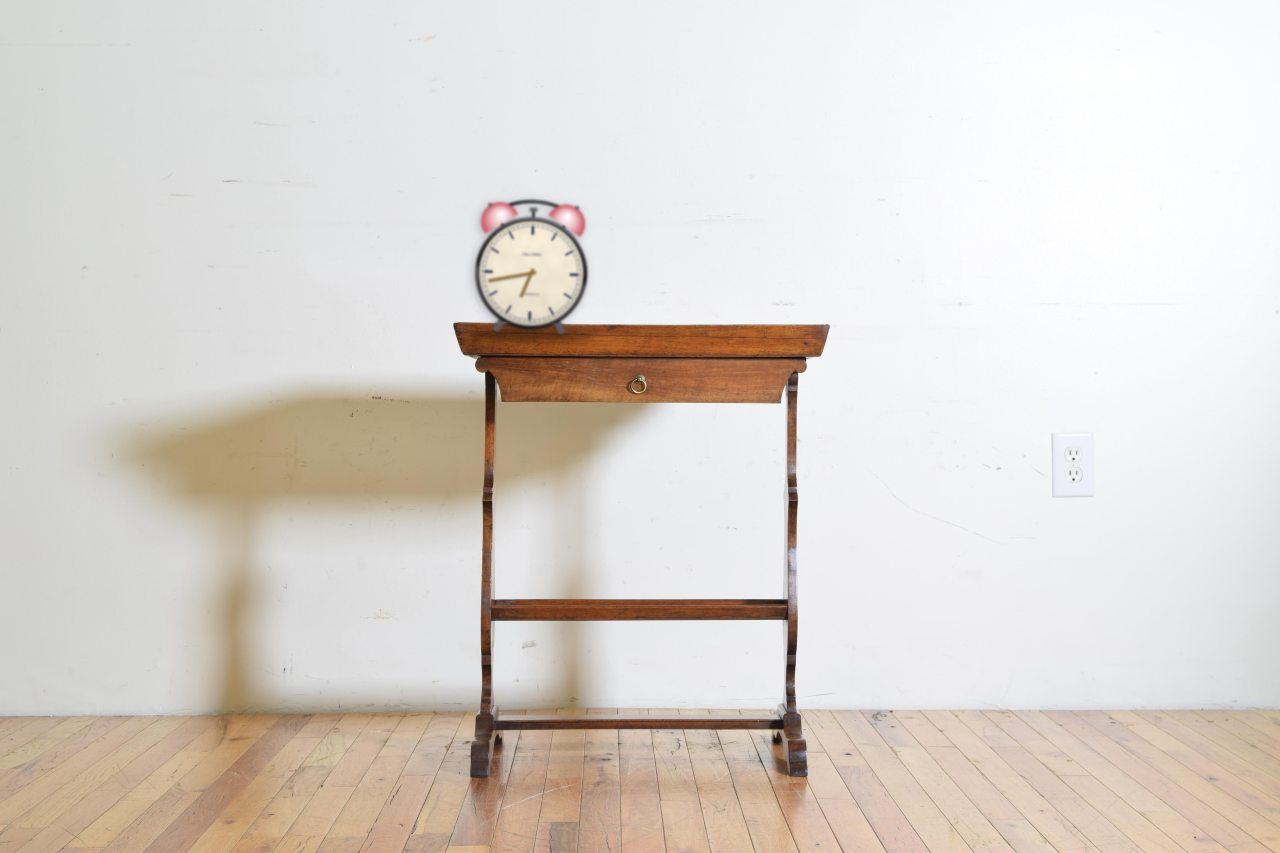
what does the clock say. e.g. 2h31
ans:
6h43
